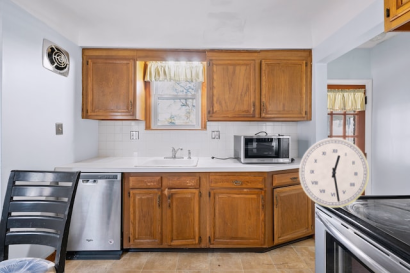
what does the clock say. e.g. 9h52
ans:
12h28
